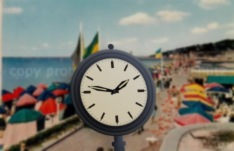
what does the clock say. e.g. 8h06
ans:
1h47
